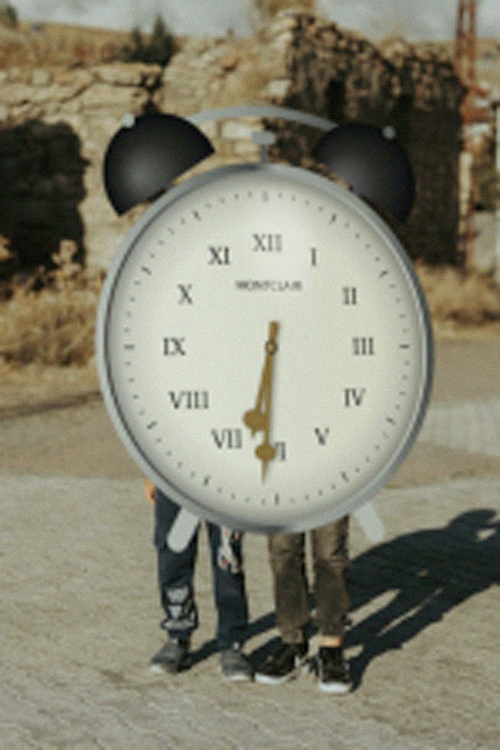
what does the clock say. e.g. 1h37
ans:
6h31
